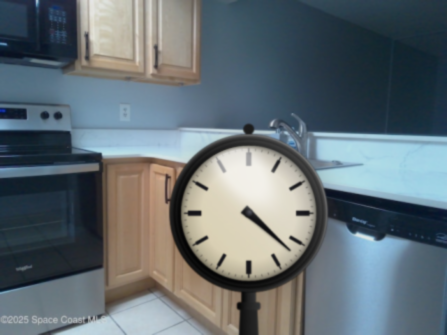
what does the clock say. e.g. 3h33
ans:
4h22
